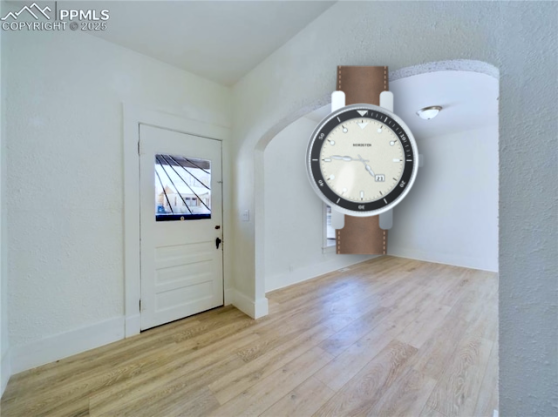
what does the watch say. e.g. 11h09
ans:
4h46
